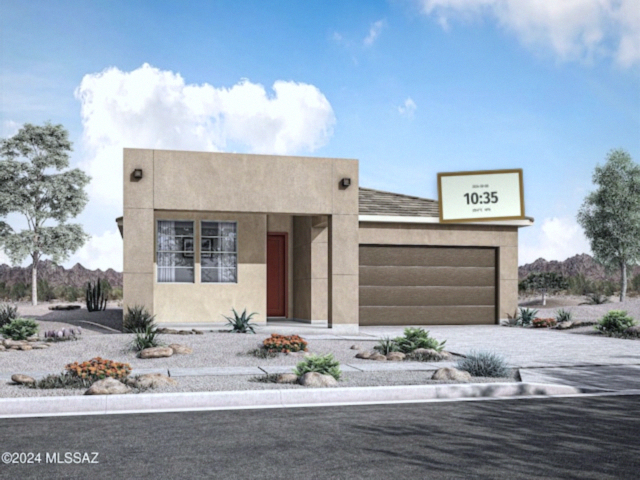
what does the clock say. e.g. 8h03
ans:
10h35
